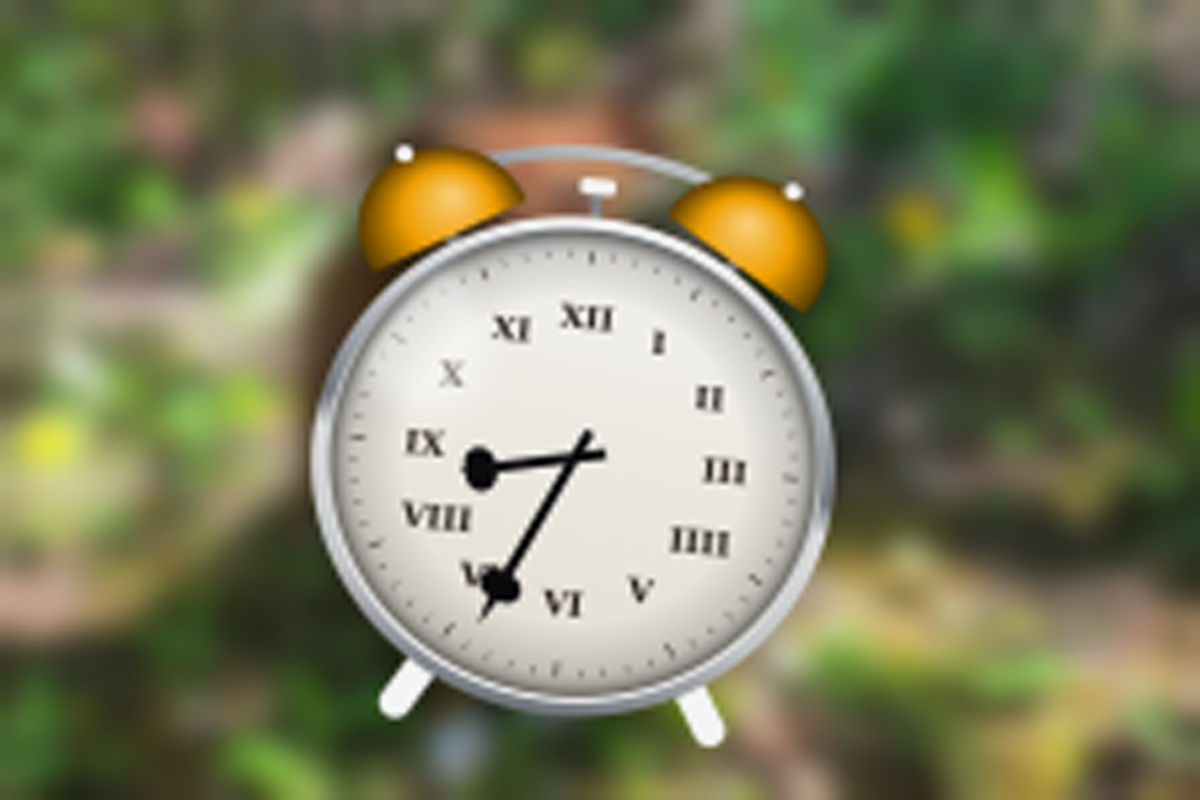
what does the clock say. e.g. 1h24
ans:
8h34
